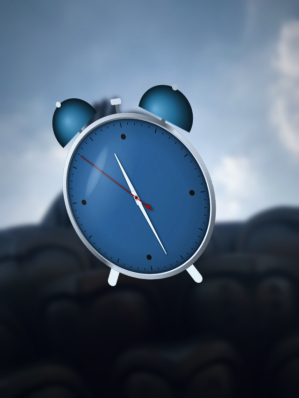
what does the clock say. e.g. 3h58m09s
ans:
11h26m52s
